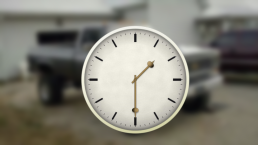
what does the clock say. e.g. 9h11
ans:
1h30
